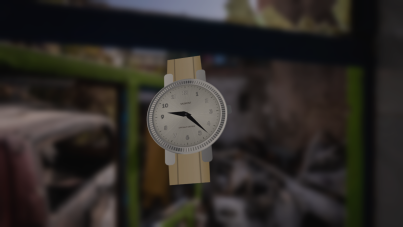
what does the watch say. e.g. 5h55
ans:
9h23
